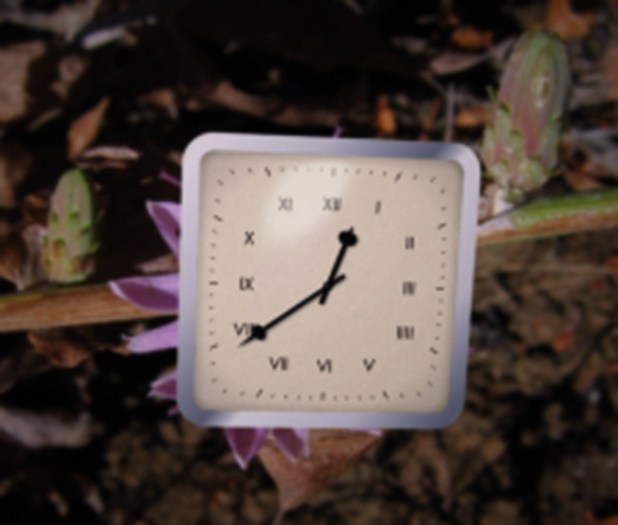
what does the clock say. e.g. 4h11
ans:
12h39
